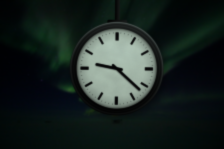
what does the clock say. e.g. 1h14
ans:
9h22
